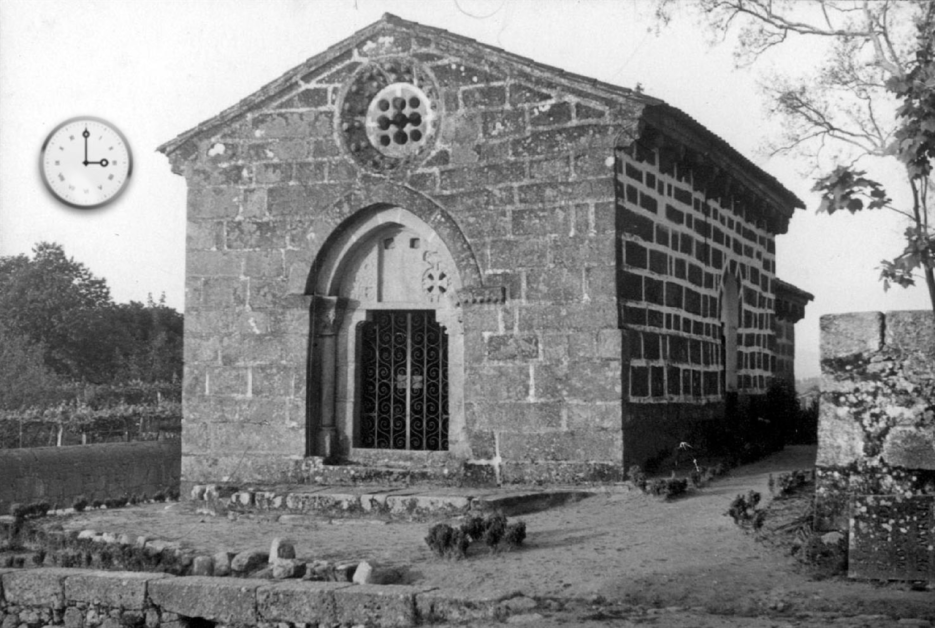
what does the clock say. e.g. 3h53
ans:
3h00
